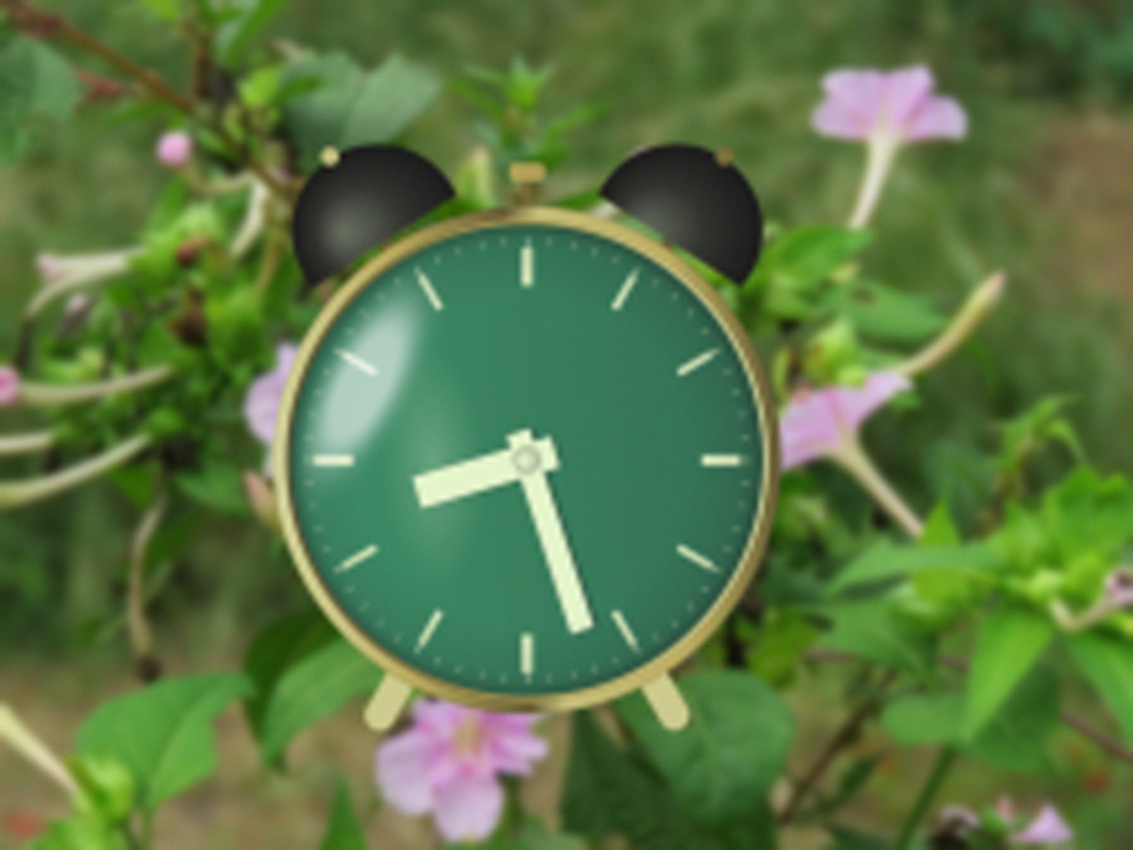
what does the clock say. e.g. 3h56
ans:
8h27
